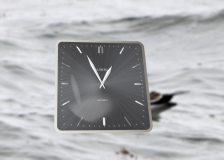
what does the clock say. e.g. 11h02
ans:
12h56
